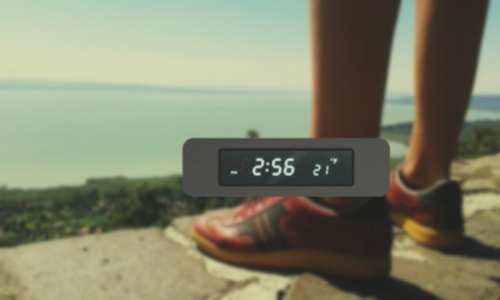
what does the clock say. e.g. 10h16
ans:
2h56
